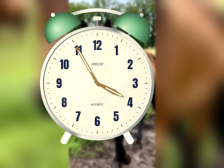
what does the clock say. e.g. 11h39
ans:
3h55
